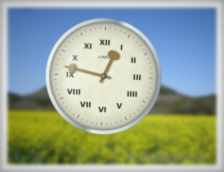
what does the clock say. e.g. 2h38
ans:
12h47
